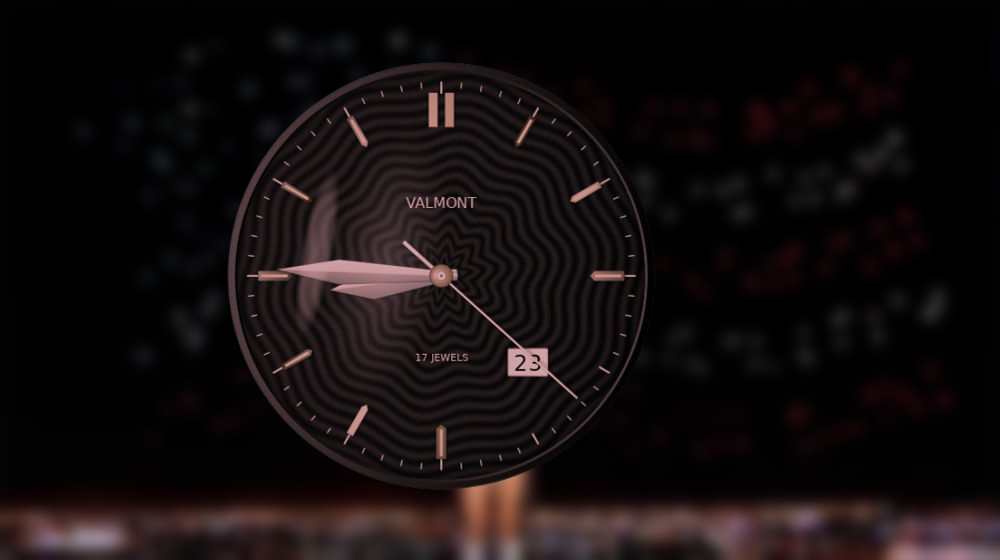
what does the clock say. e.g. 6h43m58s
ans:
8h45m22s
